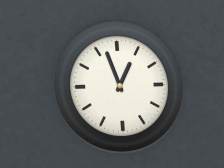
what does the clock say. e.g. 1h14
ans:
12h57
